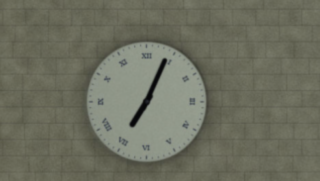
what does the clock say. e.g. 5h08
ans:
7h04
